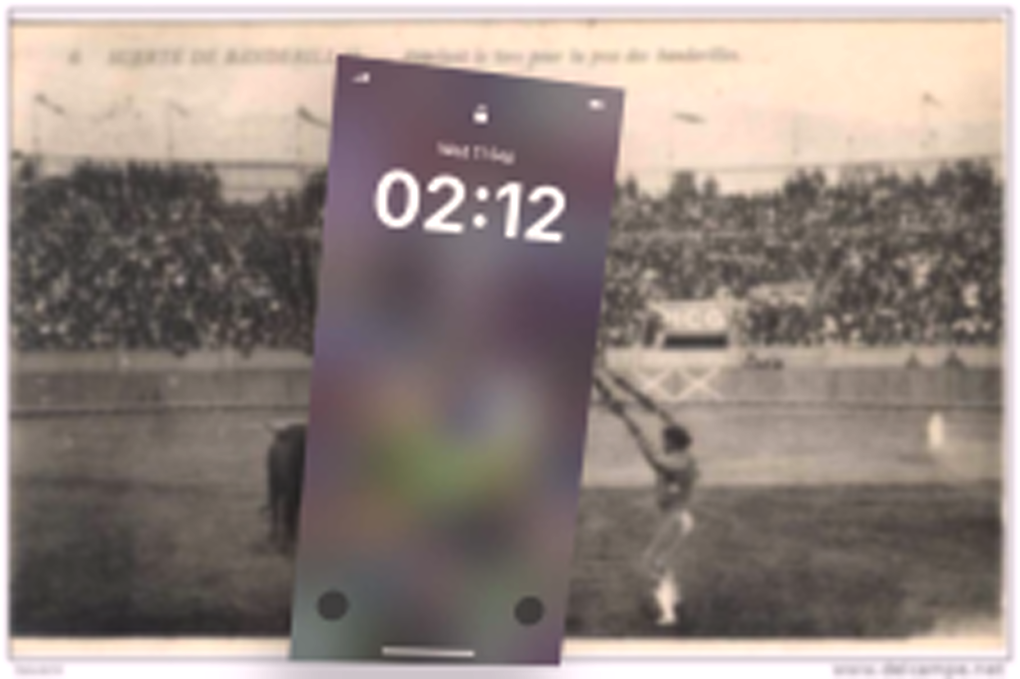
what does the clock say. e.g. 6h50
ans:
2h12
